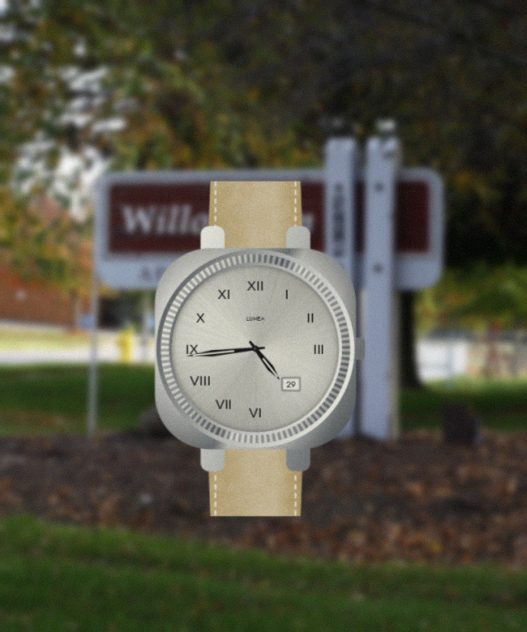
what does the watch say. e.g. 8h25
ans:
4h44
